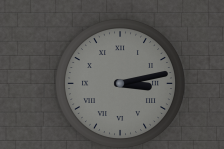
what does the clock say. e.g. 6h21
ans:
3h13
